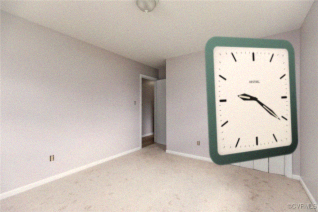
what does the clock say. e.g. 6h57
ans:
9h21
